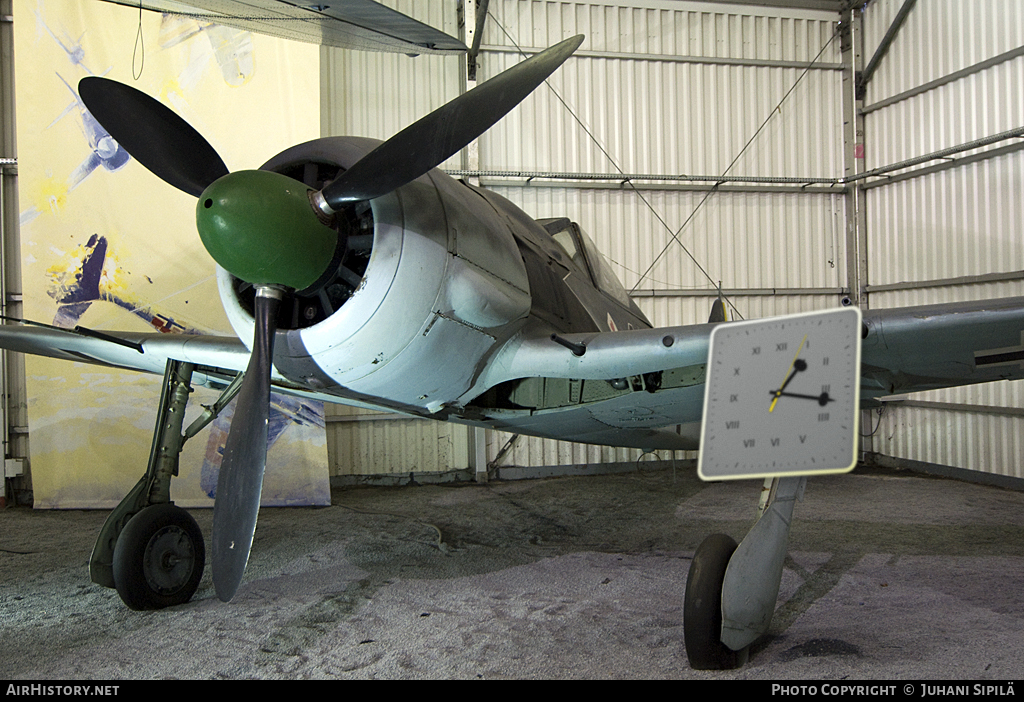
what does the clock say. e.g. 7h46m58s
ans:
1h17m04s
